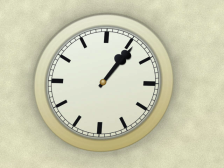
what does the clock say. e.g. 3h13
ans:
1h06
